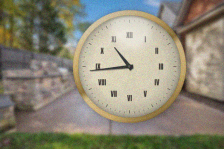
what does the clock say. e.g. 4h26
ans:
10h44
